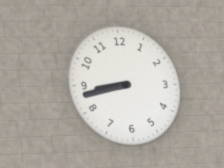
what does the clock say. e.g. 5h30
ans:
8h43
